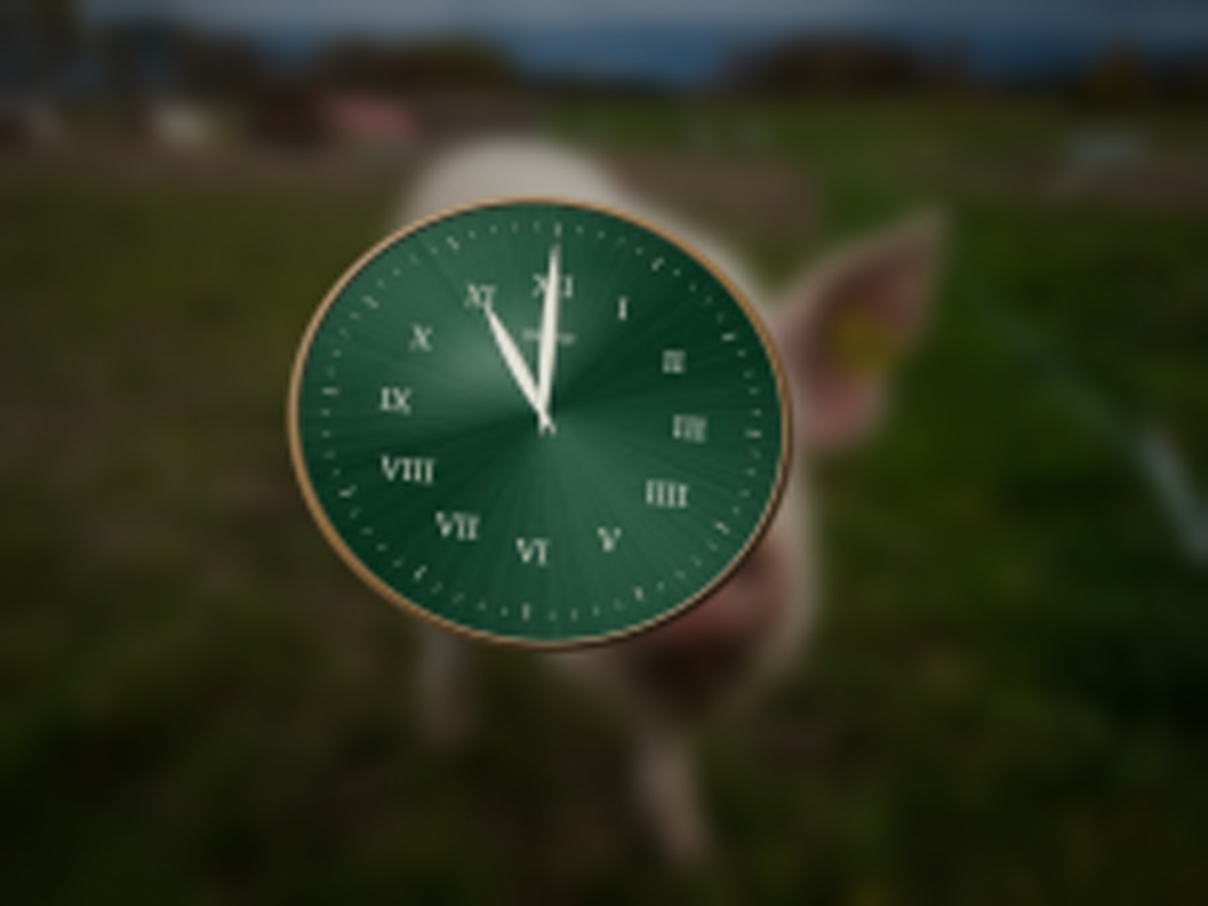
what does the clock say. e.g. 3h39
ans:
11h00
